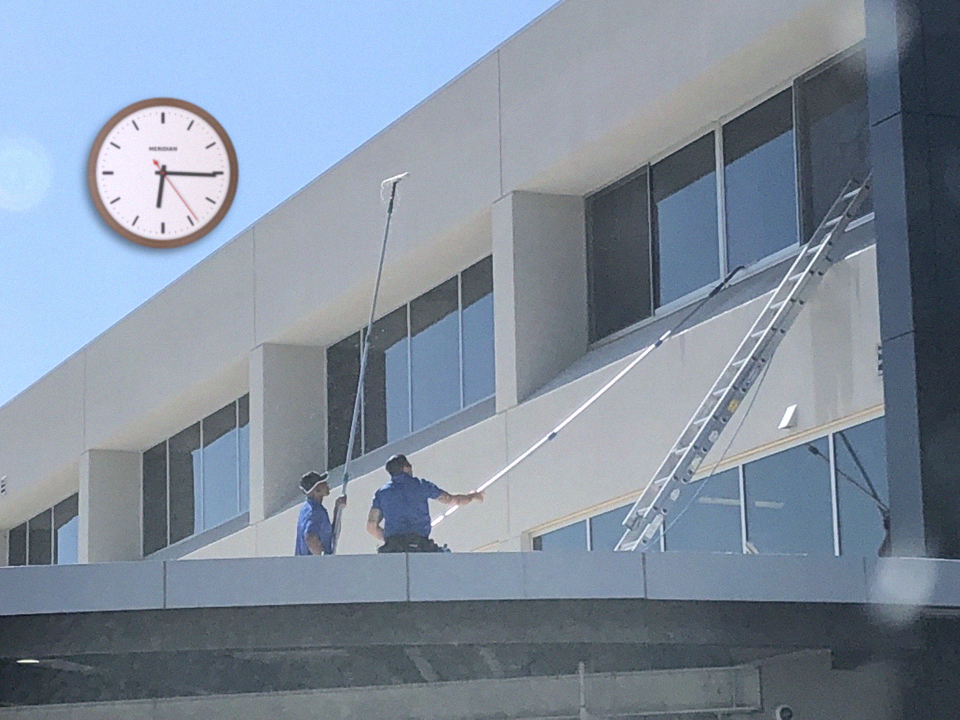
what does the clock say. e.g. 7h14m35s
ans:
6h15m24s
